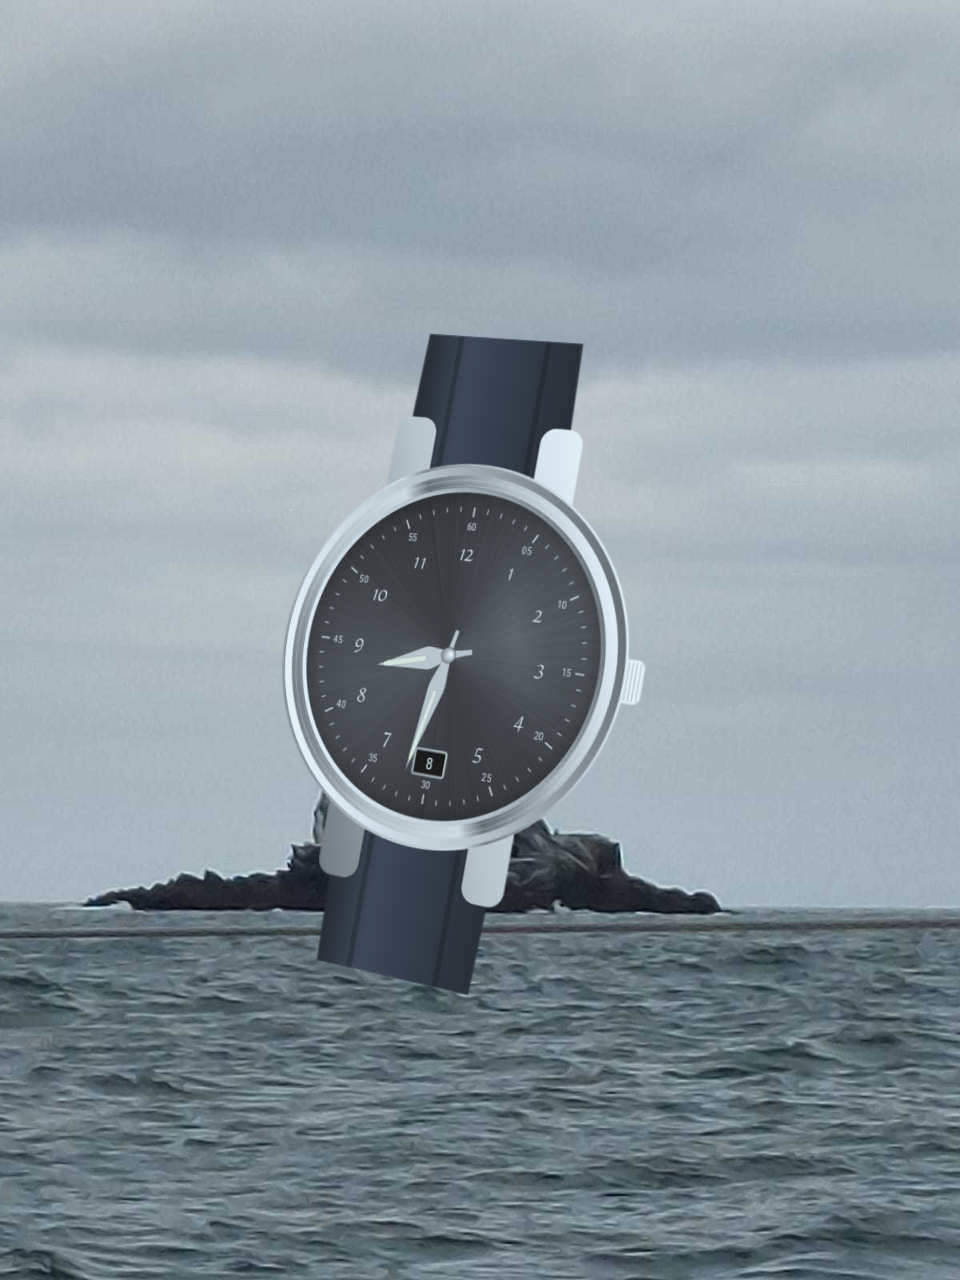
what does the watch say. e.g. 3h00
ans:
8h32
